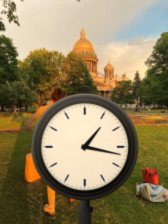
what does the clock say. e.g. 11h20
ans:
1h17
